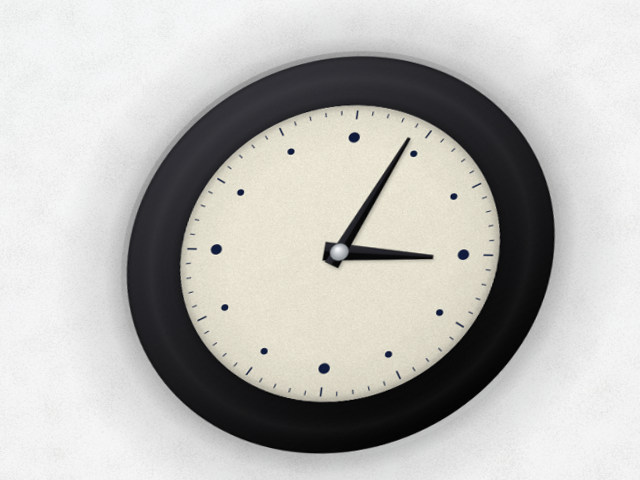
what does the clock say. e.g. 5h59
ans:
3h04
